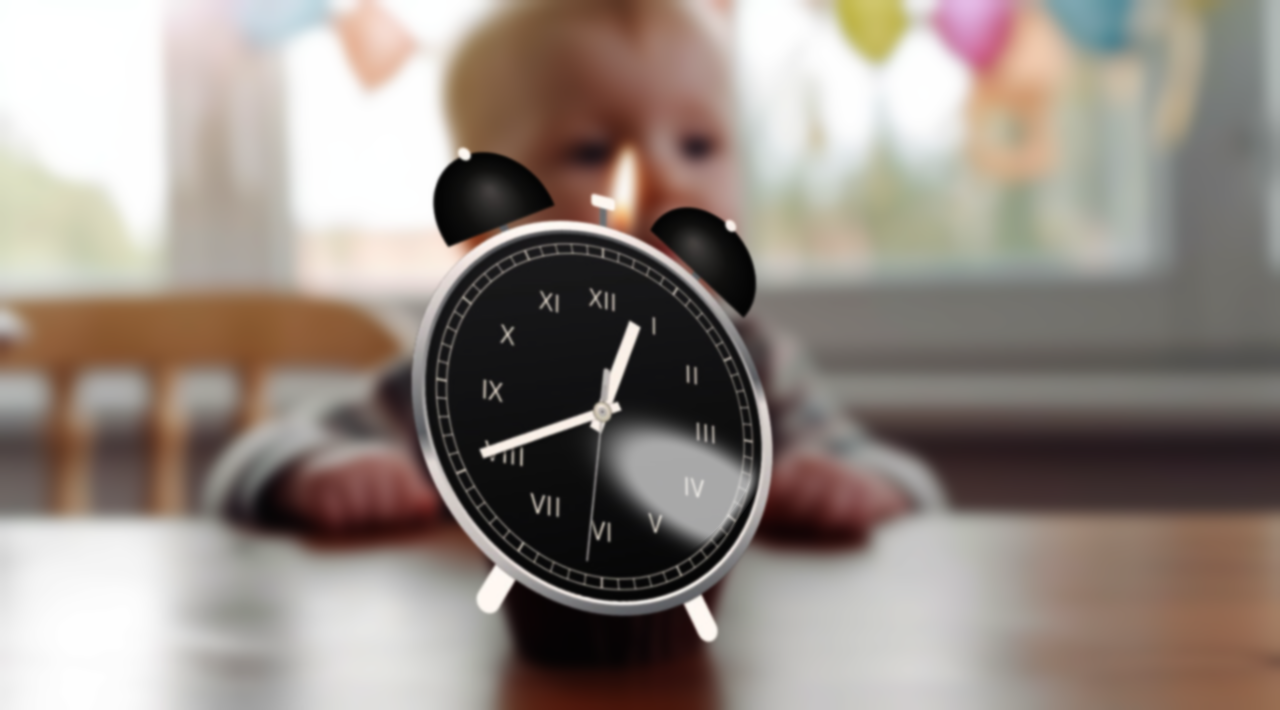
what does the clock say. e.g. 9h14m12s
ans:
12h40m31s
